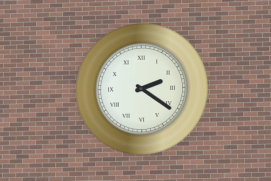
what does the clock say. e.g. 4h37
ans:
2h21
